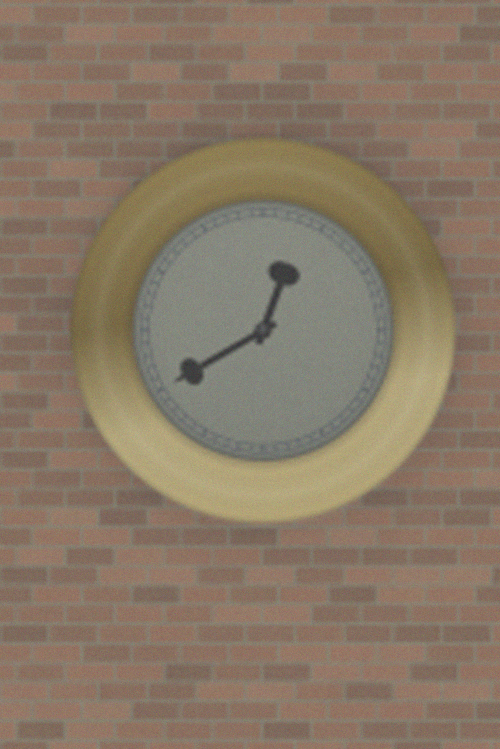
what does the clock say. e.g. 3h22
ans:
12h40
